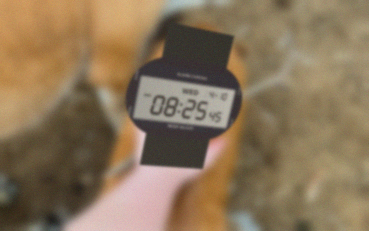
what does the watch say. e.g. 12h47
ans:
8h25
